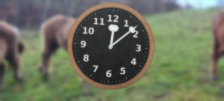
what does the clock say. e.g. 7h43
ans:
12h08
